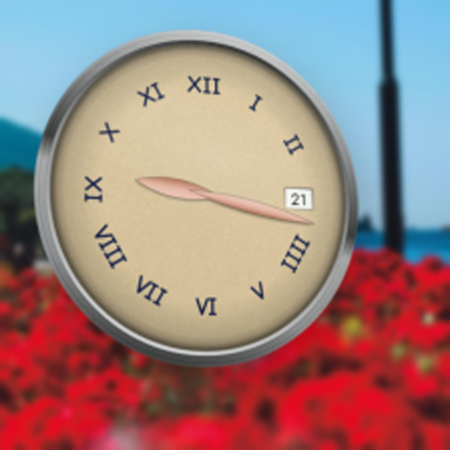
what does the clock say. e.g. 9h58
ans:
9h17
